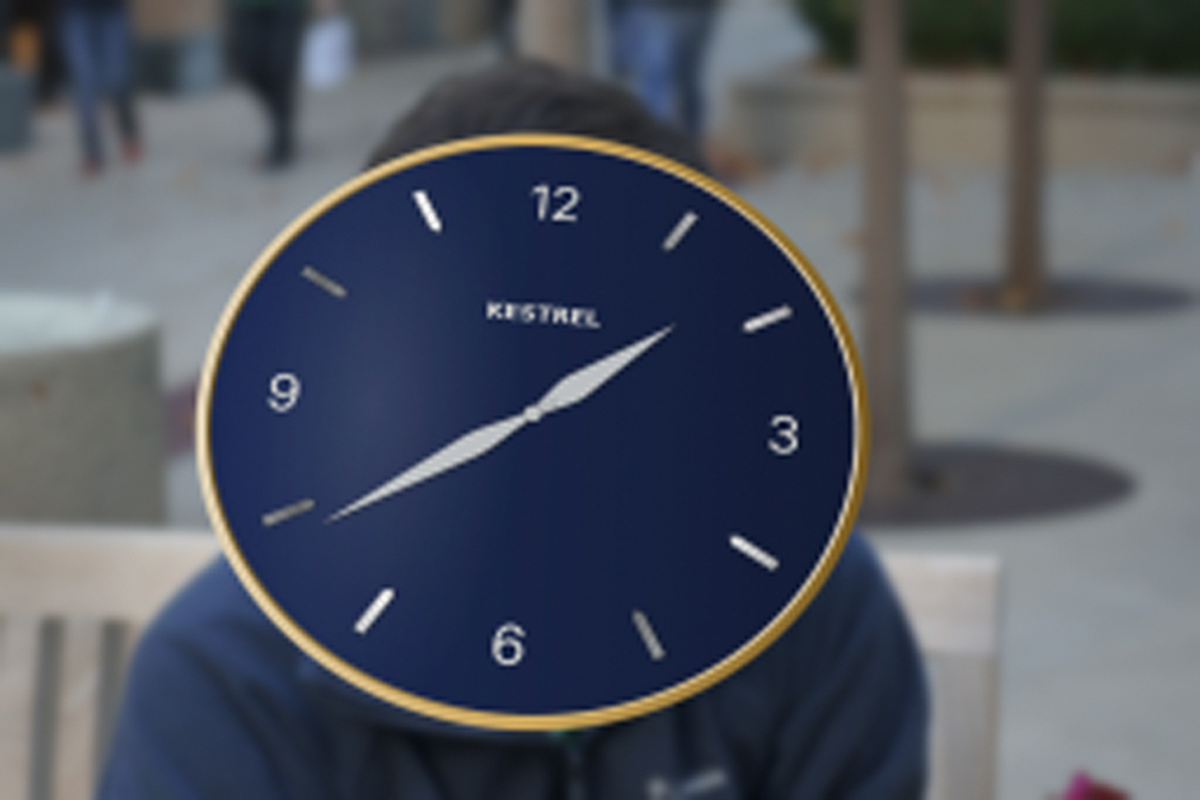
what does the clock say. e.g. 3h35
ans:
1h39
